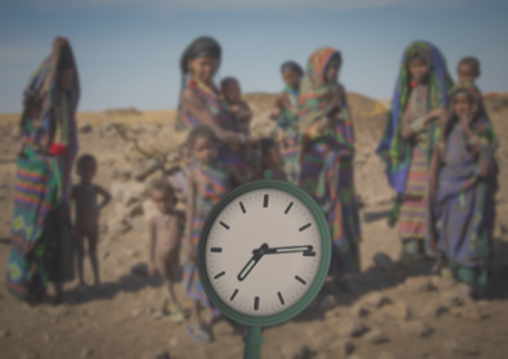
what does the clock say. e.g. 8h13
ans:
7h14
